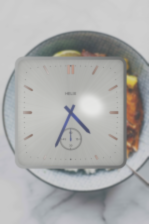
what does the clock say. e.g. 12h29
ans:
4h34
